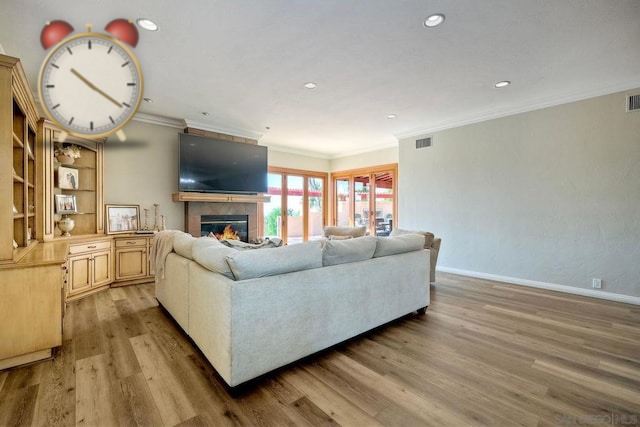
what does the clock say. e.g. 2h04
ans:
10h21
